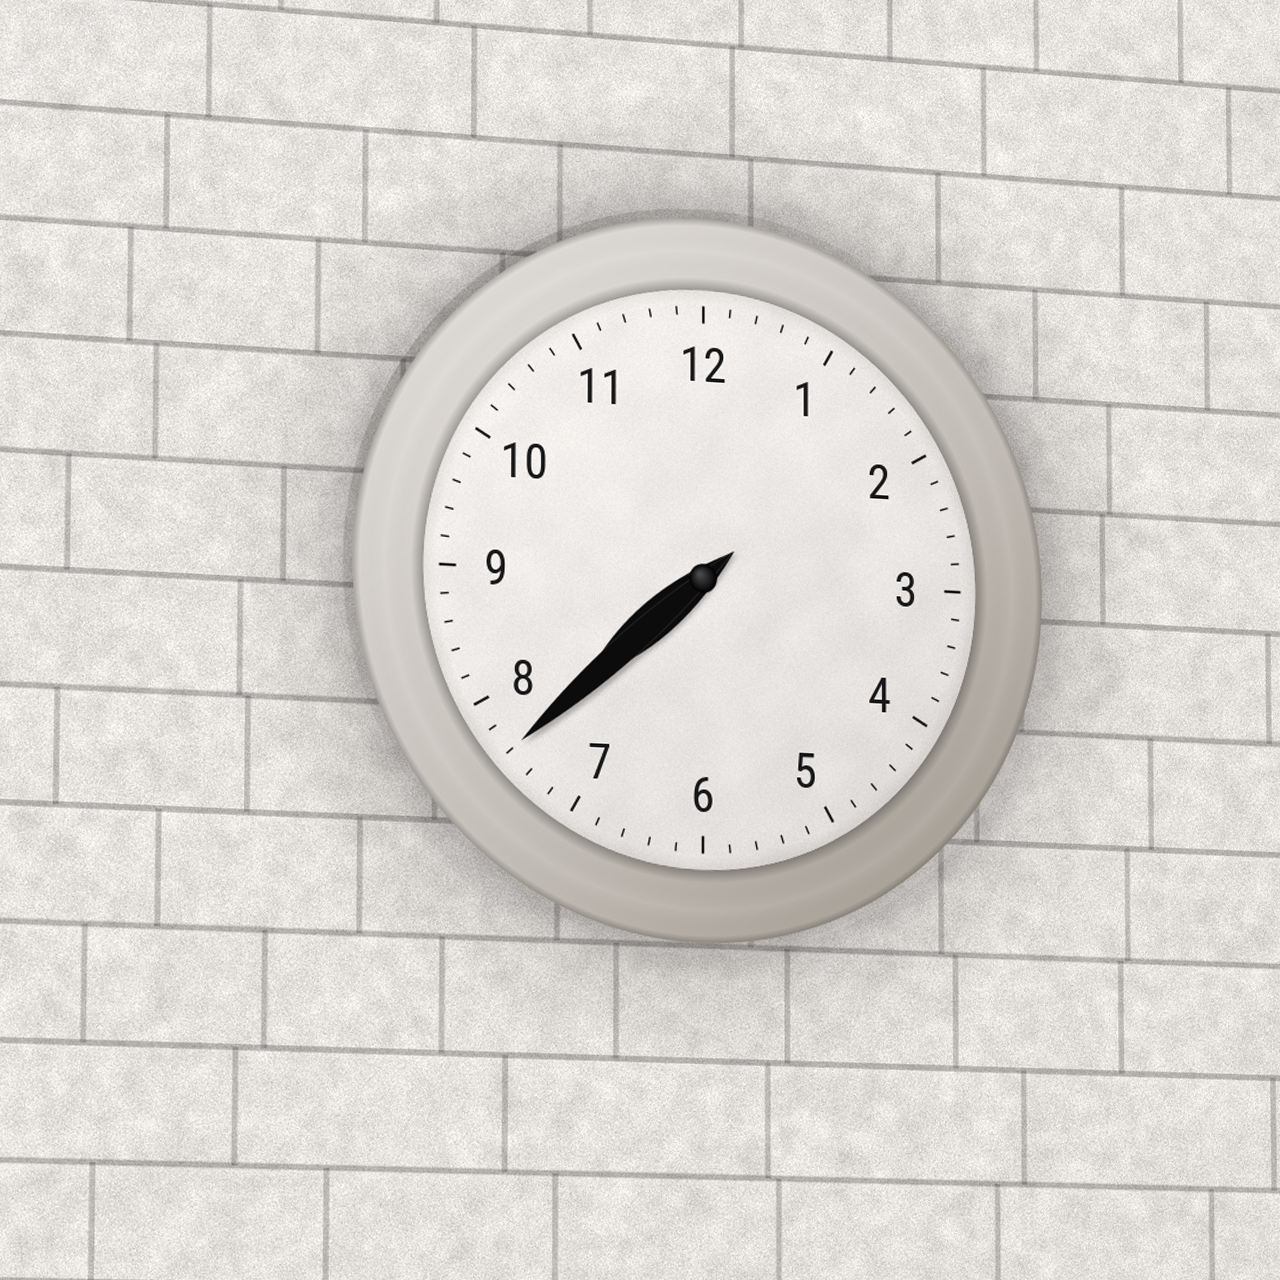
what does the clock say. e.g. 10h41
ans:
7h38
